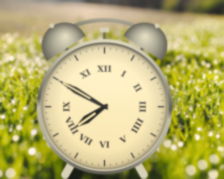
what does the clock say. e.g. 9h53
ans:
7h50
